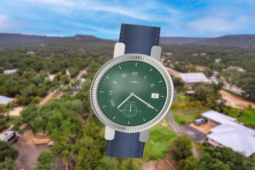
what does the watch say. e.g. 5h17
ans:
7h20
